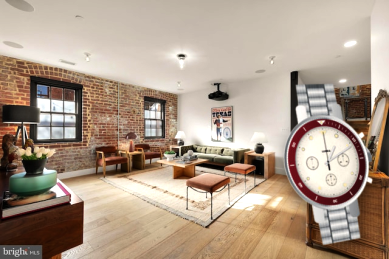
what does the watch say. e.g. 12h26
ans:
1h11
